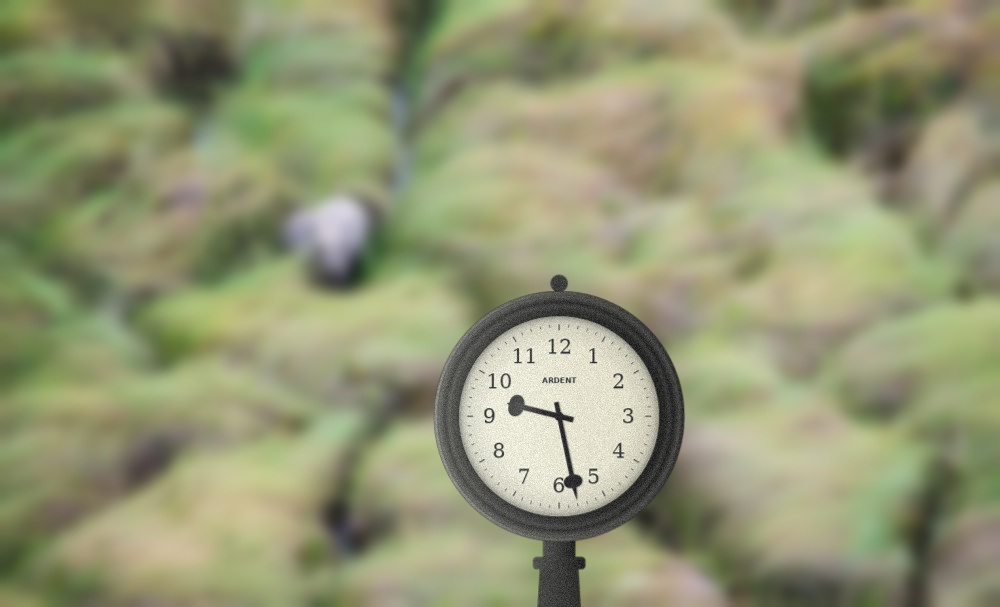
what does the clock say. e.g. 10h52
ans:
9h28
